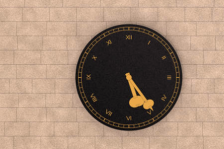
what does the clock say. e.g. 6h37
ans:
5h24
